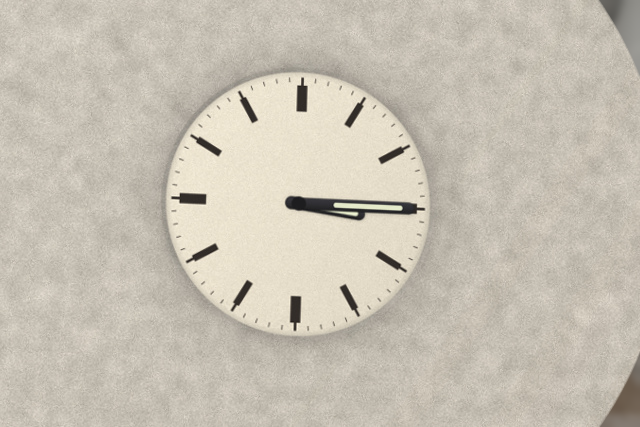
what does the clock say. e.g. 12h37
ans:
3h15
